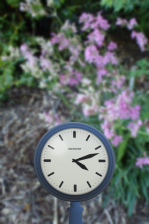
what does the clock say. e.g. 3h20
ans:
4h12
